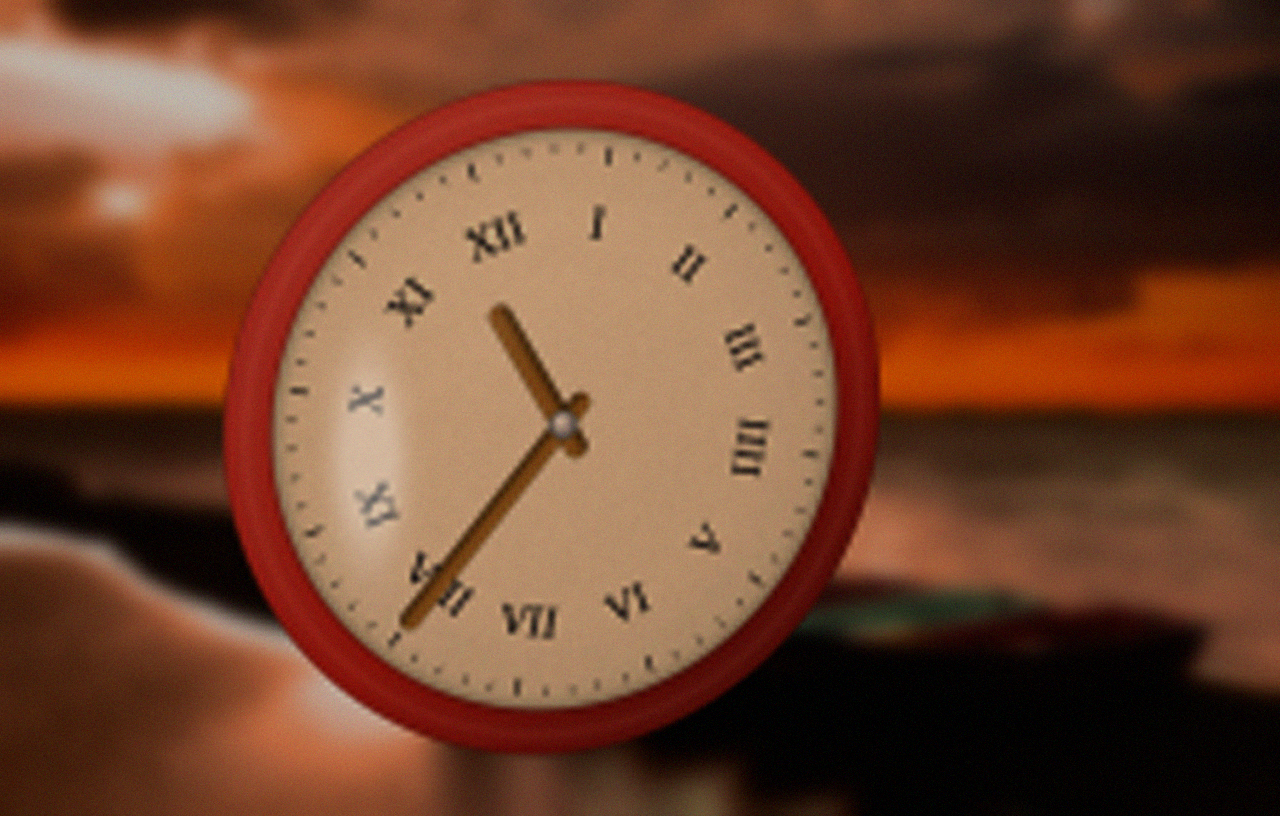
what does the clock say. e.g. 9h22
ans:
11h40
